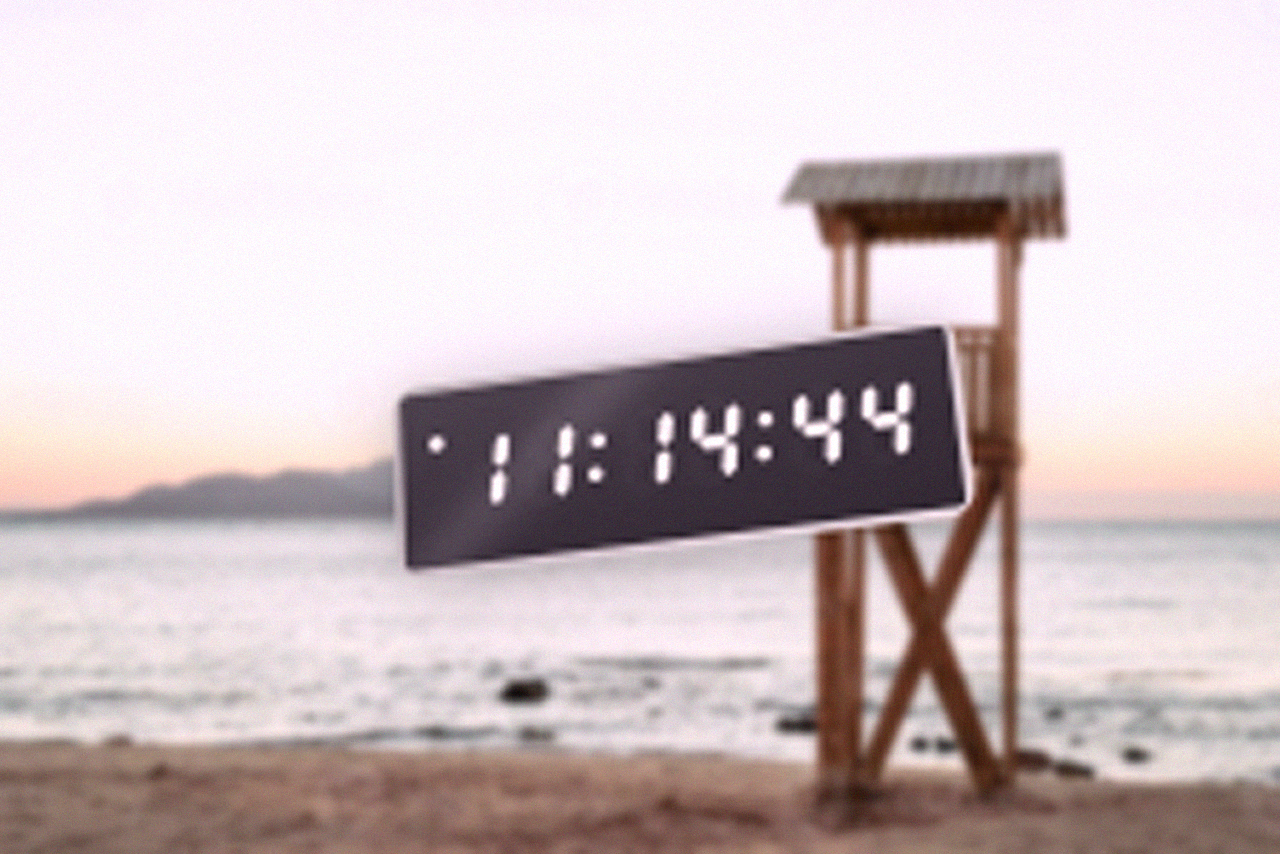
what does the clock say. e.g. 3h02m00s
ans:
11h14m44s
